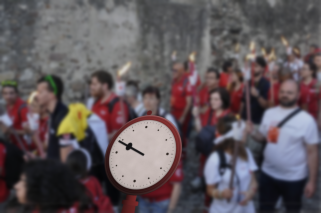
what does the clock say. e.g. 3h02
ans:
9h49
